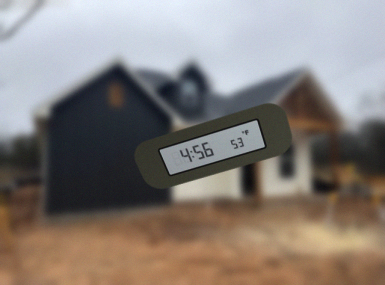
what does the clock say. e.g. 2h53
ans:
4h56
